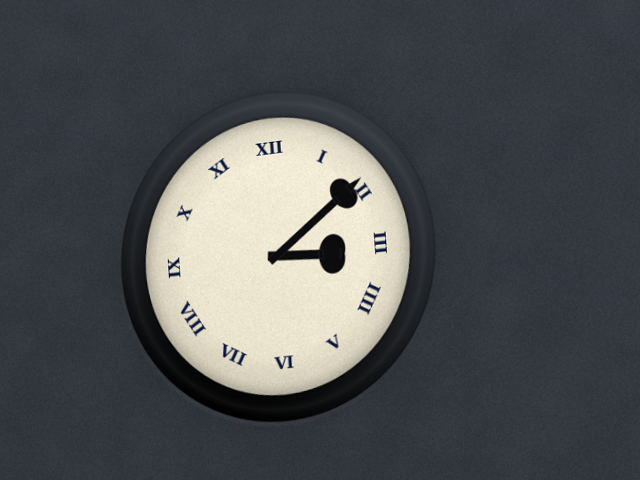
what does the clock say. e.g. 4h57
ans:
3h09
